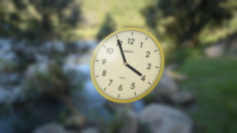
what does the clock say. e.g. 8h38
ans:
3h55
